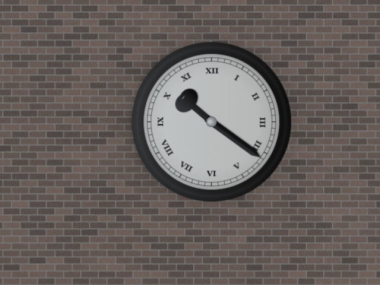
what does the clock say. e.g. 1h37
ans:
10h21
